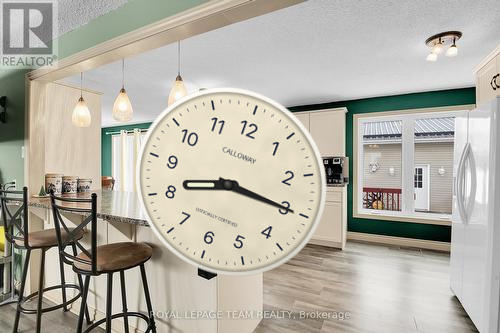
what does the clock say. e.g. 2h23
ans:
8h15
